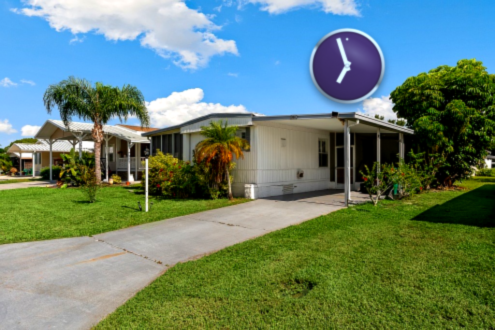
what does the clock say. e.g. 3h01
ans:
6h57
